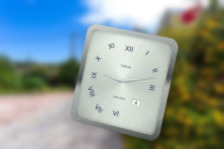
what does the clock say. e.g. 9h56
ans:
9h12
